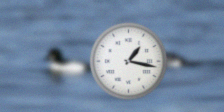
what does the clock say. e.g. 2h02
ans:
1h17
